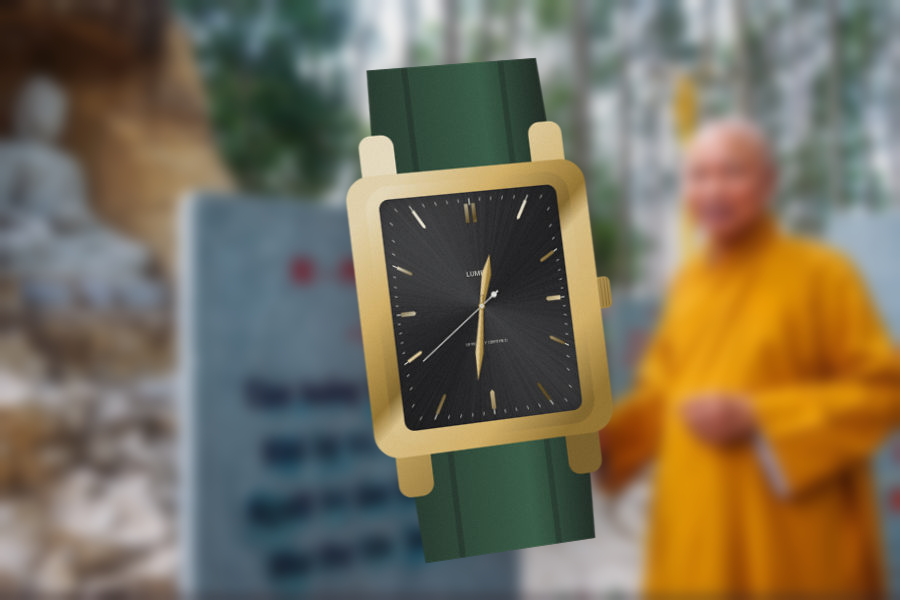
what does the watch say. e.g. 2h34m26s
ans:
12h31m39s
